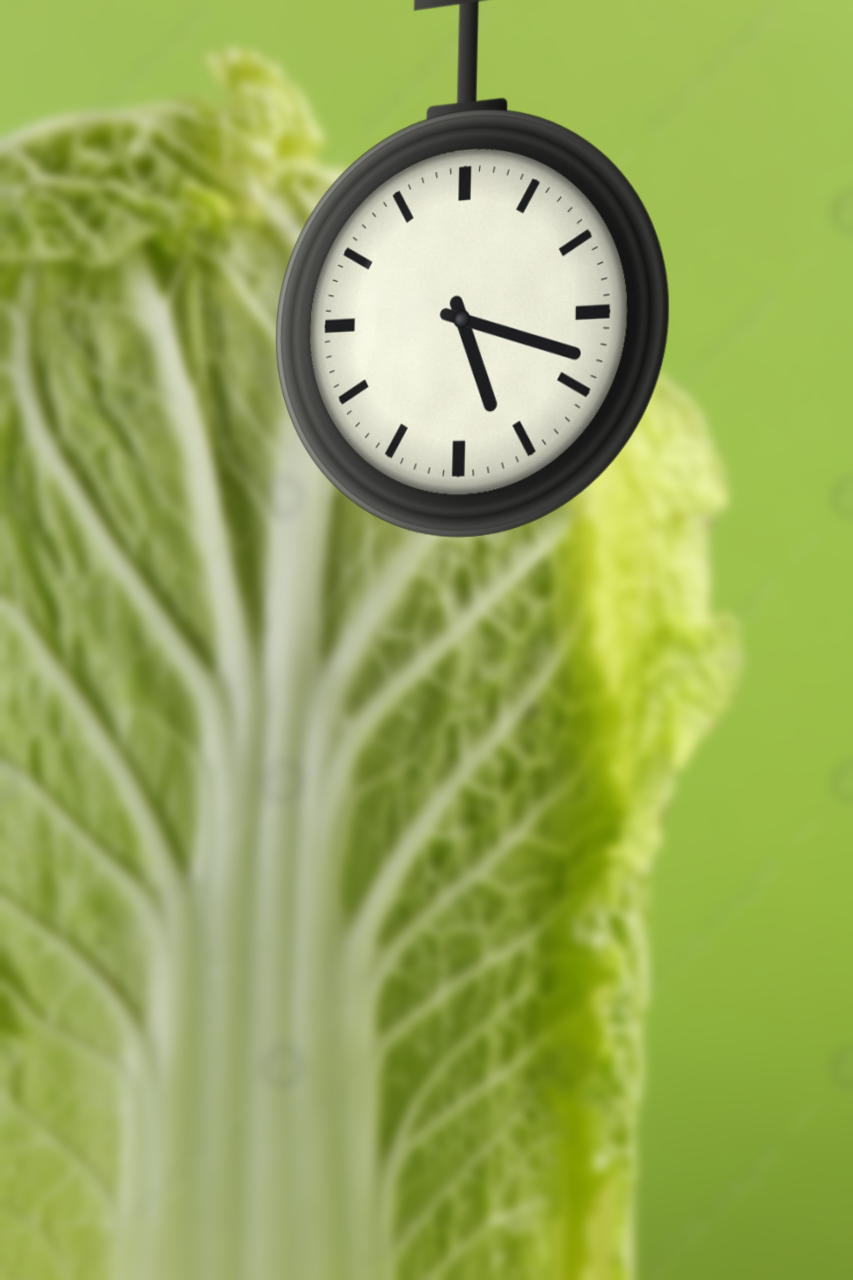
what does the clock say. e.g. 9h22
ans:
5h18
